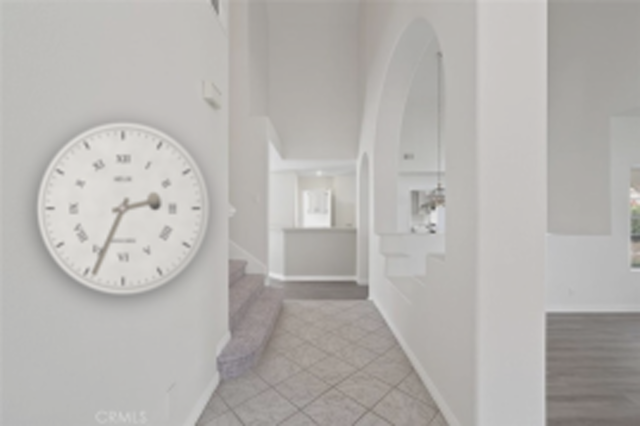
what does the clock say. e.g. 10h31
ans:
2h34
